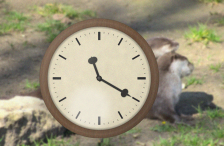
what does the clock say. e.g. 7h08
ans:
11h20
